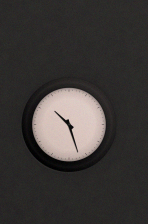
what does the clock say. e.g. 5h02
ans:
10h27
